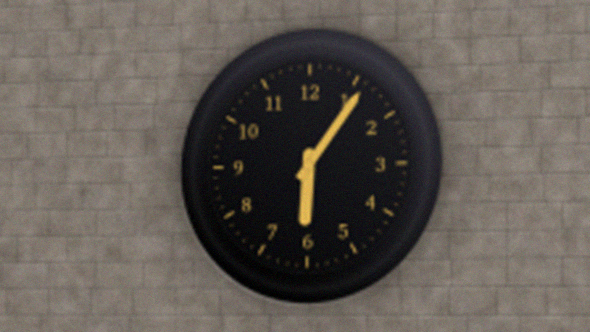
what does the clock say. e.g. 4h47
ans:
6h06
